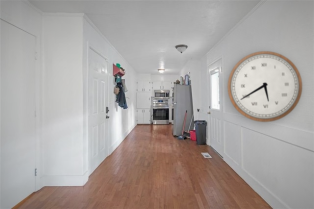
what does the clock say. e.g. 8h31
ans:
5h40
